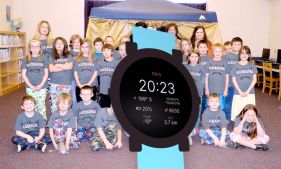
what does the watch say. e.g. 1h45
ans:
20h23
